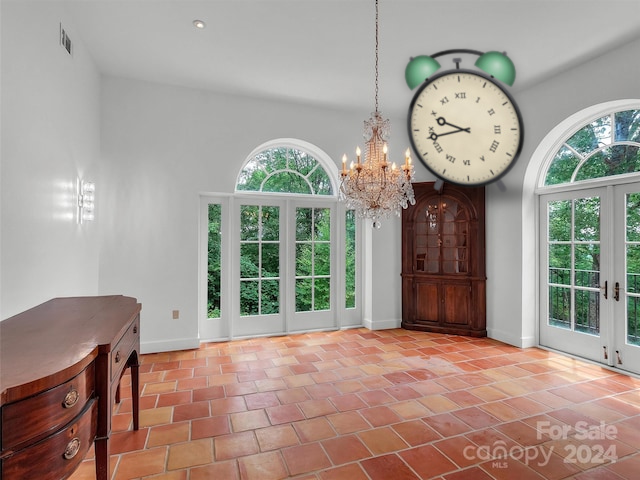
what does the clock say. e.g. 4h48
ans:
9h43
